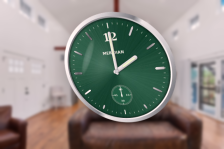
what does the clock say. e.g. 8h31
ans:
2h00
